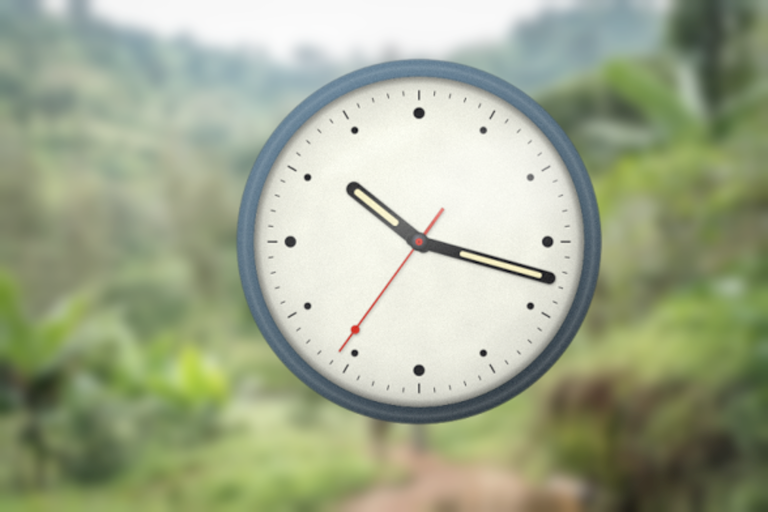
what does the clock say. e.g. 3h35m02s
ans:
10h17m36s
